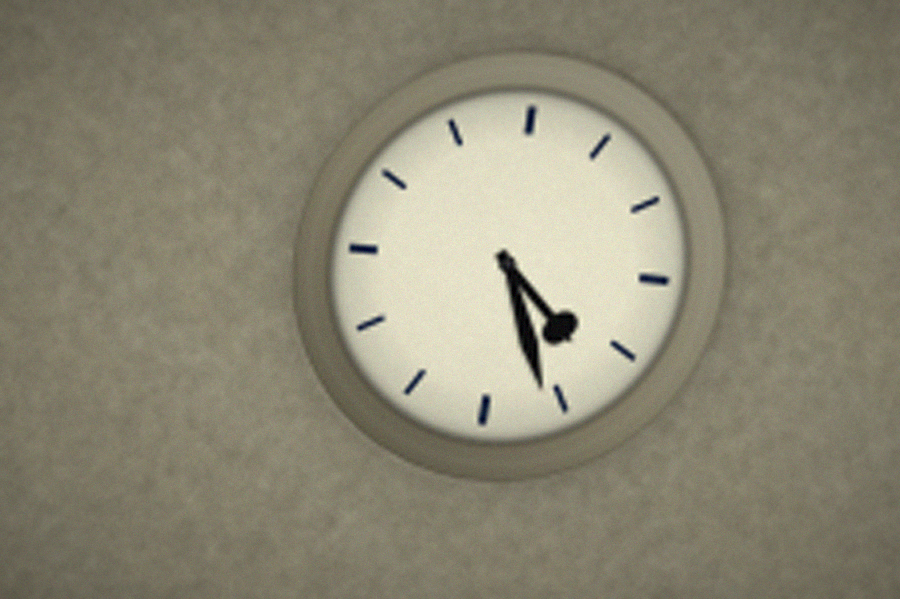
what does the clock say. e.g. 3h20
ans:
4h26
